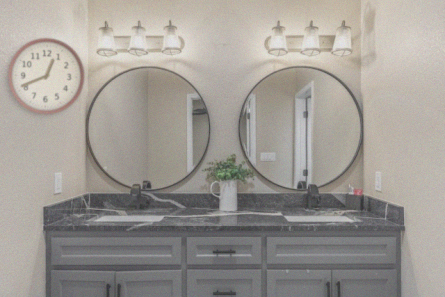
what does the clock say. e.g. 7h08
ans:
12h41
